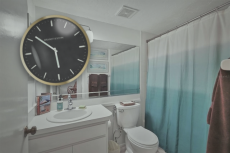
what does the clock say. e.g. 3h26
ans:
5h52
